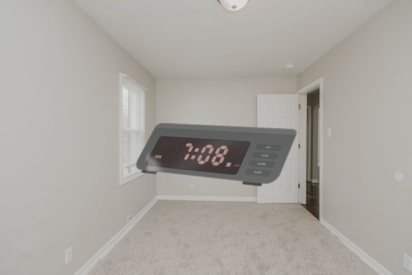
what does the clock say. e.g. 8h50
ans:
7h08
